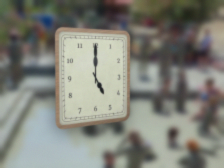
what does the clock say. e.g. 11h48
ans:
5h00
